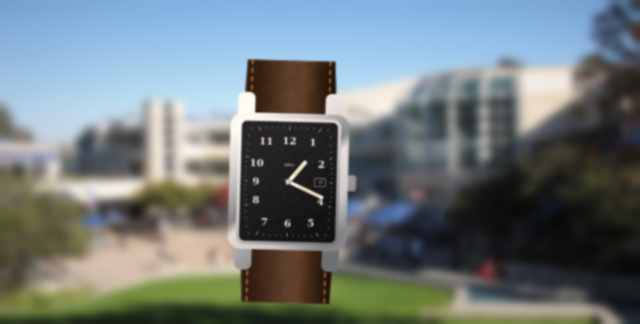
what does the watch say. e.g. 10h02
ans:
1h19
